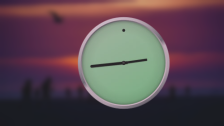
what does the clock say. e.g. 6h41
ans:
2h44
